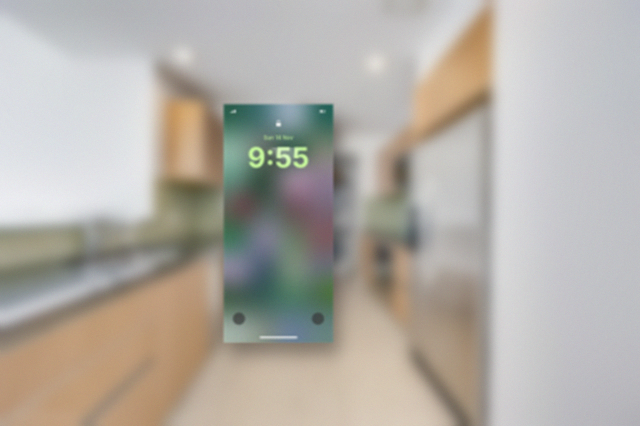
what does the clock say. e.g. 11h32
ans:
9h55
